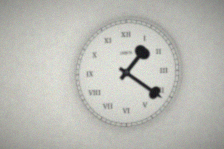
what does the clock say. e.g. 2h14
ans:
1h21
